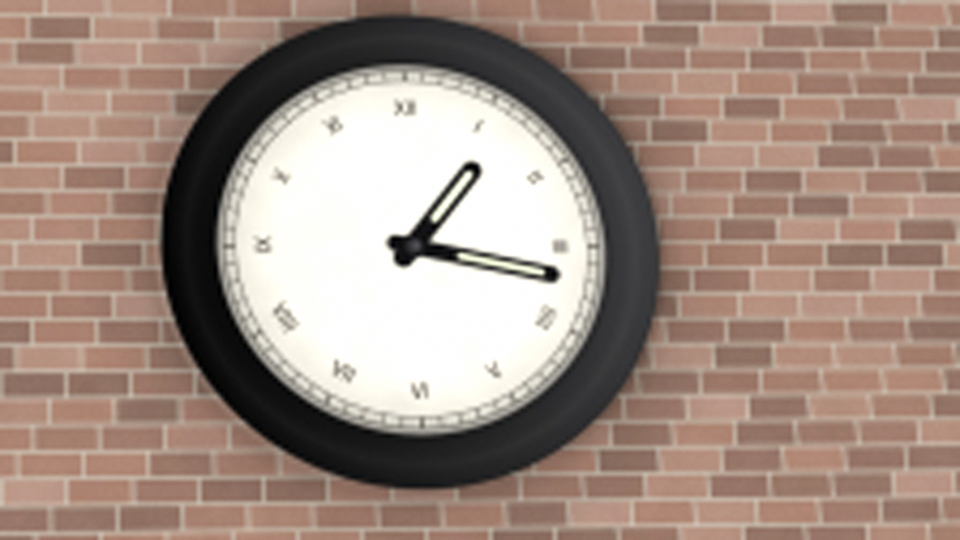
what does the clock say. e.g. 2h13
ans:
1h17
